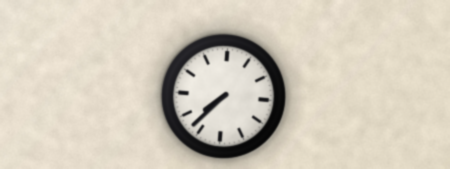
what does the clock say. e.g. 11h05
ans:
7h37
